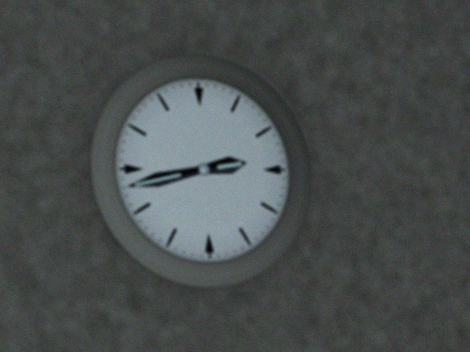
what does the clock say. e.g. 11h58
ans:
2h43
